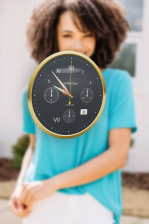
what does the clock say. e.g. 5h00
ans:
9h53
